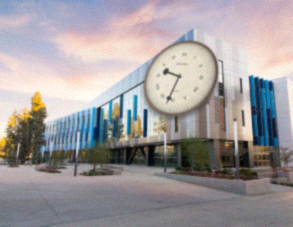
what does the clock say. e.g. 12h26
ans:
9h32
